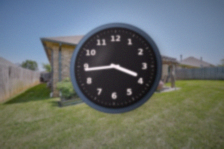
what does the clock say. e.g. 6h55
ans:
3h44
